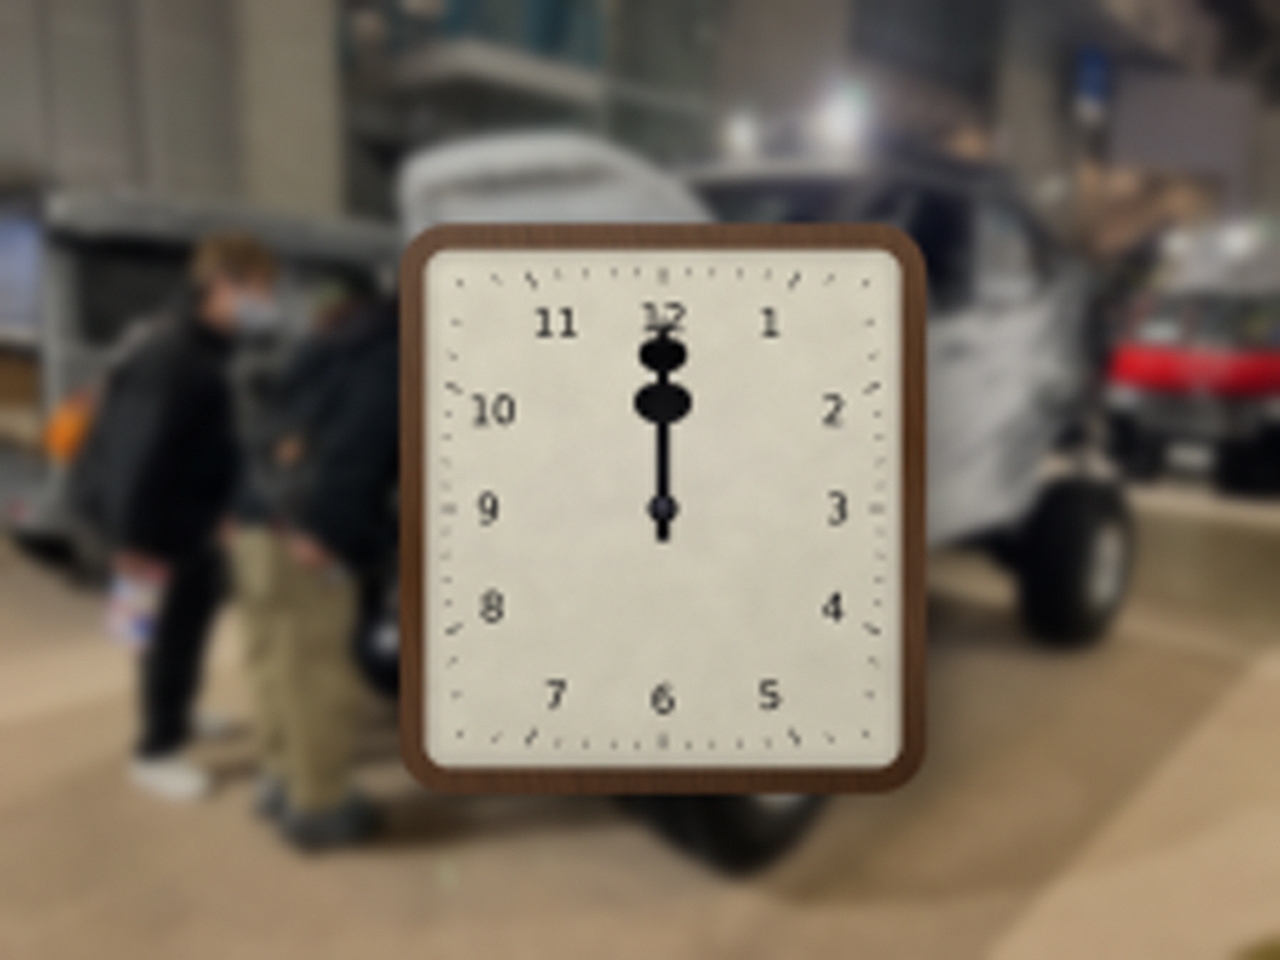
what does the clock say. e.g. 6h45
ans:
12h00
